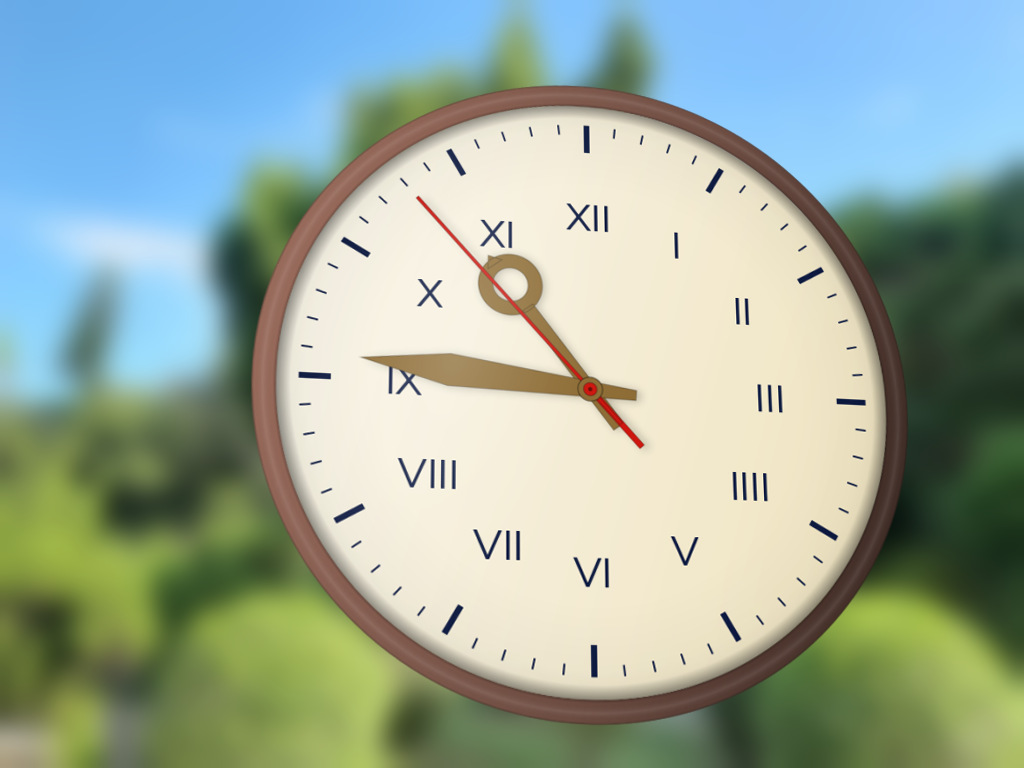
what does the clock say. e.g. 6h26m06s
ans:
10h45m53s
